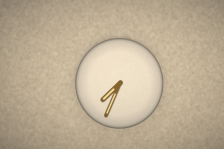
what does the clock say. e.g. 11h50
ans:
7h34
